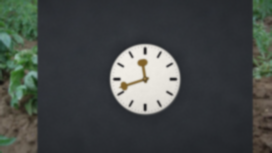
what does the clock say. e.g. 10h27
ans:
11h42
